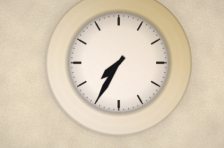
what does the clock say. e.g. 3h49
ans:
7h35
